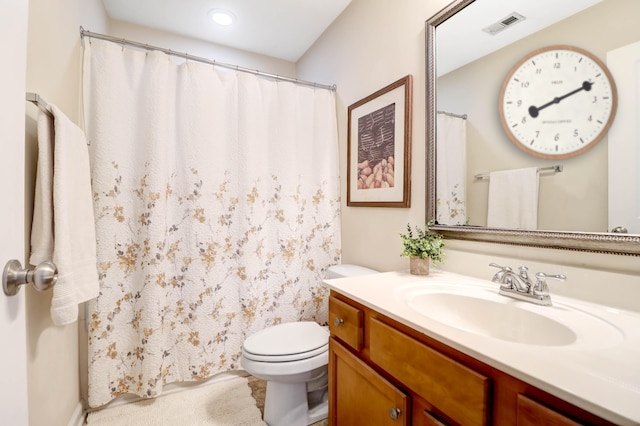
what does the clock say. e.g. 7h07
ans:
8h11
